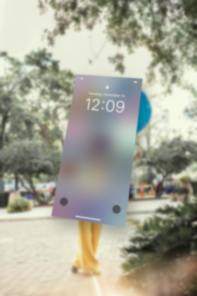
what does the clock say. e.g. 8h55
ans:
12h09
